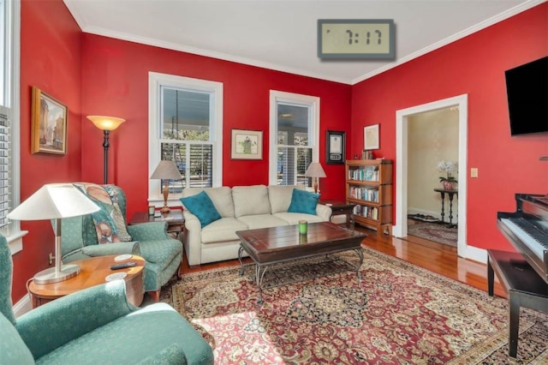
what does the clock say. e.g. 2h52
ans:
7h17
